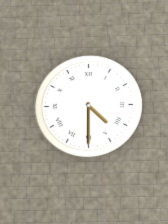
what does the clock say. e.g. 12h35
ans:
4h30
